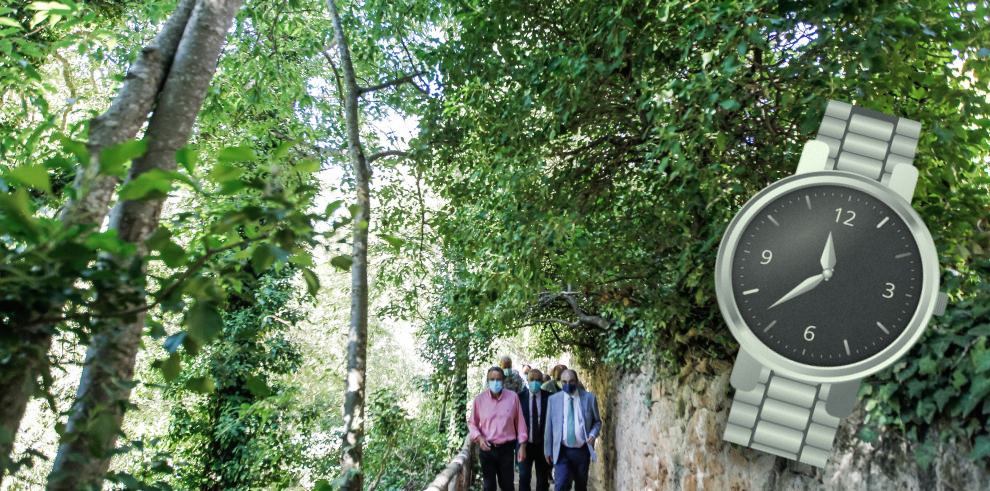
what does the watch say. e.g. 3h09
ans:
11h37
